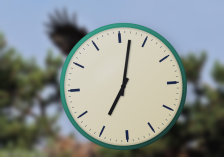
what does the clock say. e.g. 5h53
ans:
7h02
